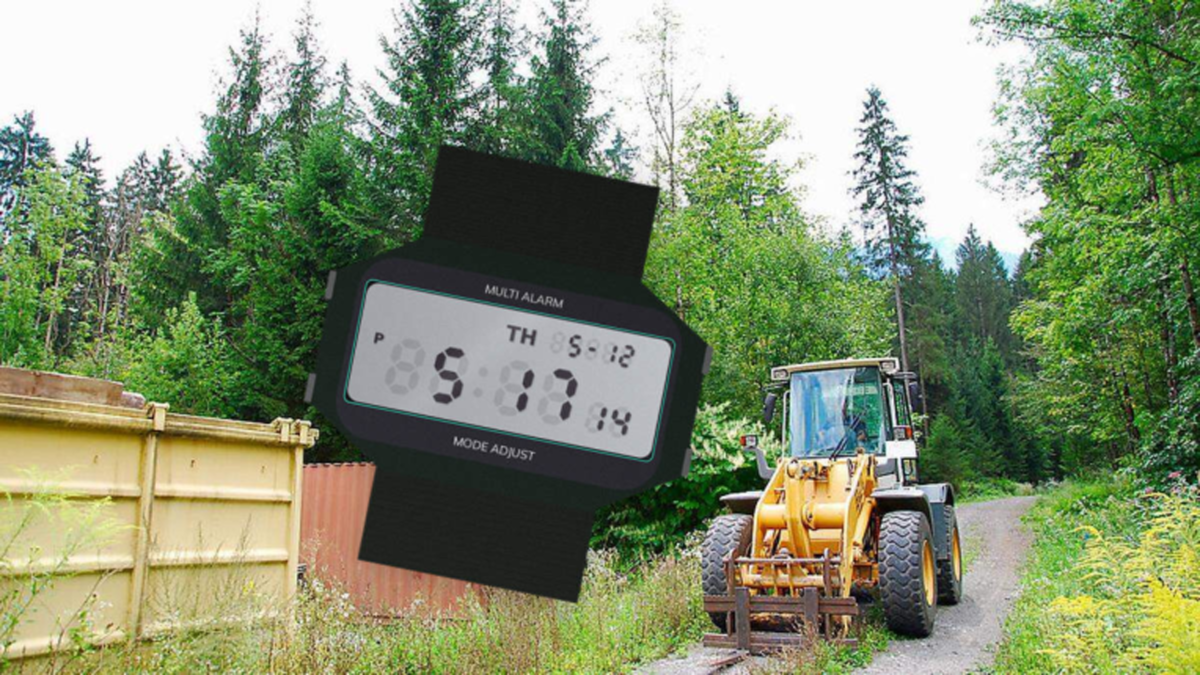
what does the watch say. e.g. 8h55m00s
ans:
5h17m14s
